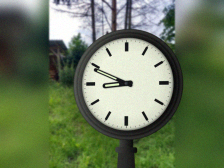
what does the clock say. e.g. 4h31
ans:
8h49
